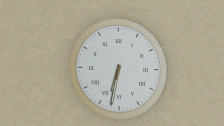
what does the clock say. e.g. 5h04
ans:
6h32
